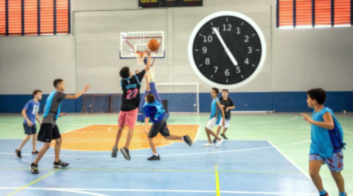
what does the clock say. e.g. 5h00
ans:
4h55
